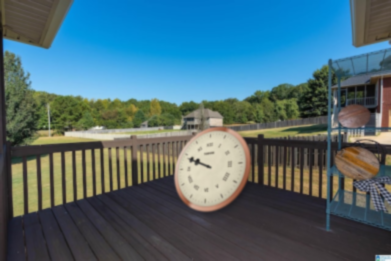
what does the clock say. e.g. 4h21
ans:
9h49
